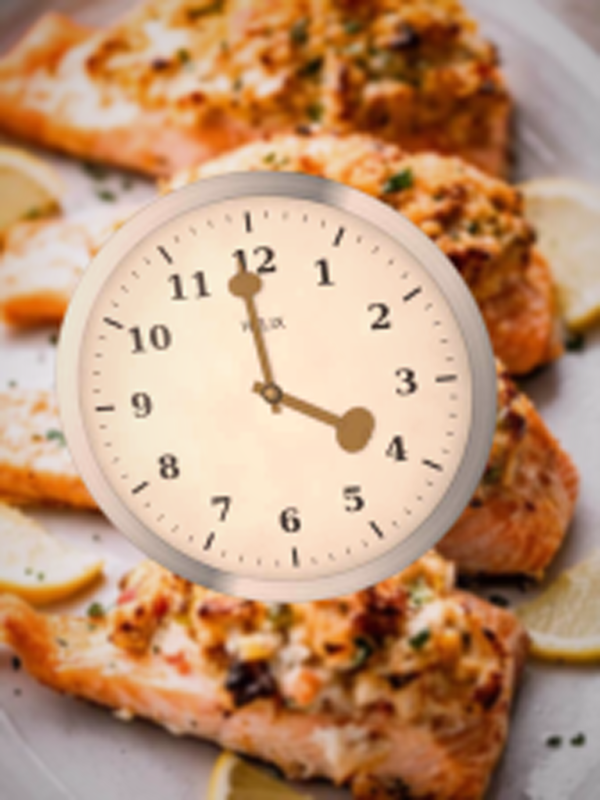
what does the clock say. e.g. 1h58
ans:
3h59
